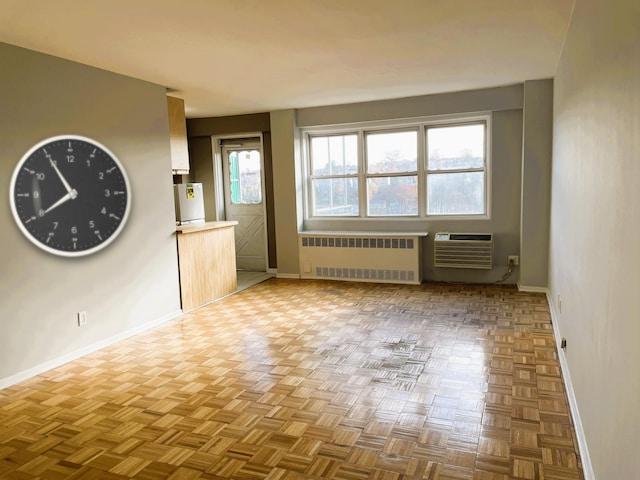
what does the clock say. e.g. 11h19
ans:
7h55
